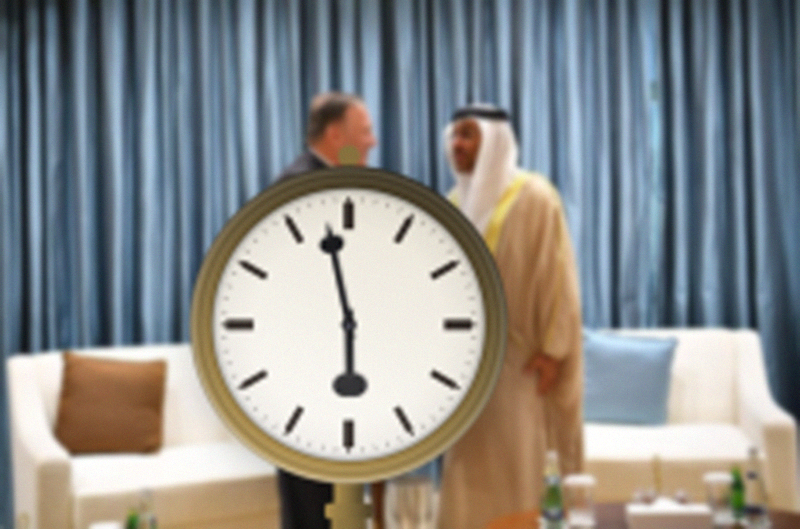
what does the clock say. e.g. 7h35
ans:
5h58
